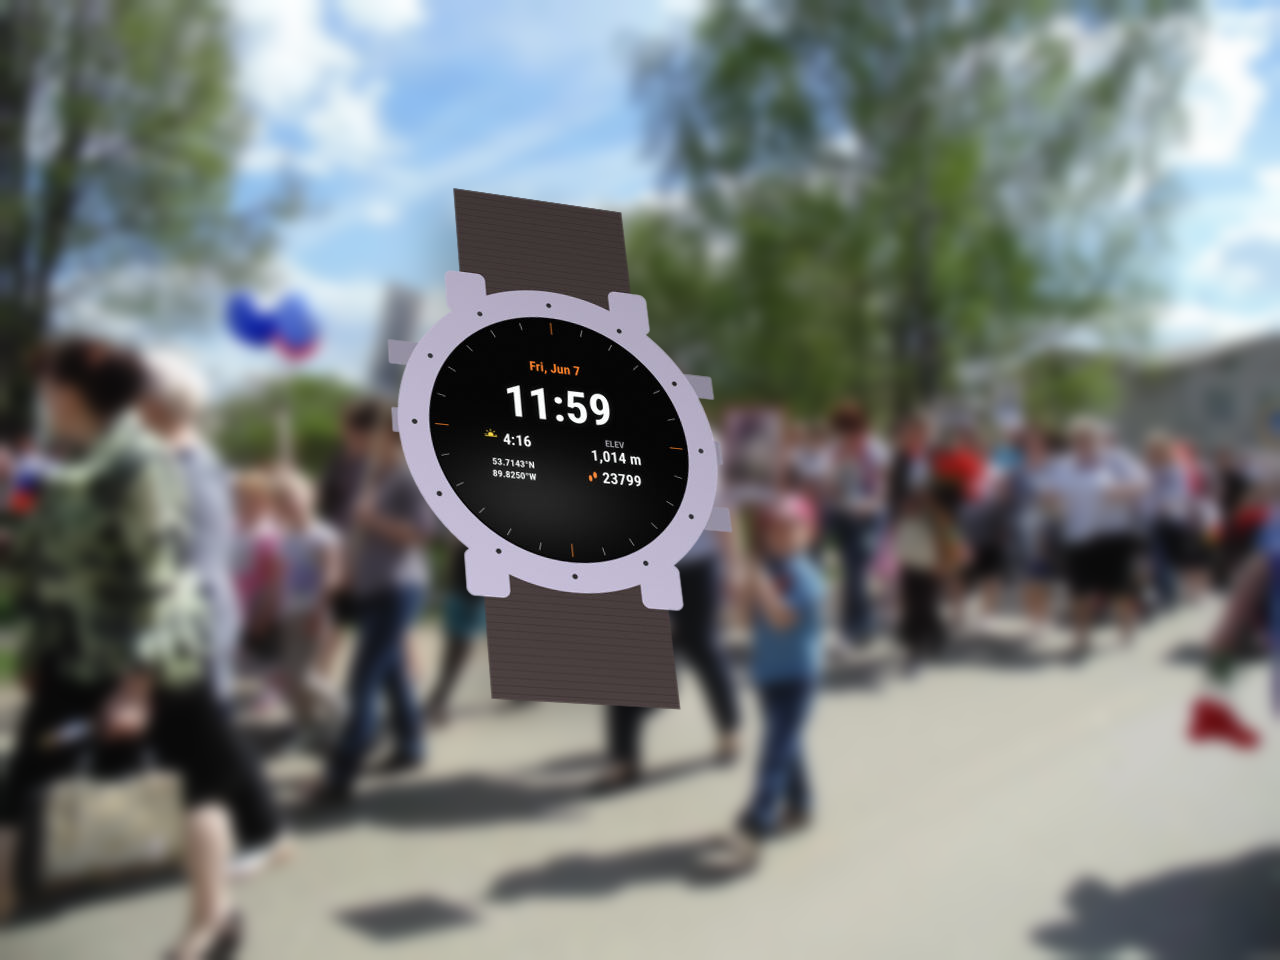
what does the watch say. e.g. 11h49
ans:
11h59
